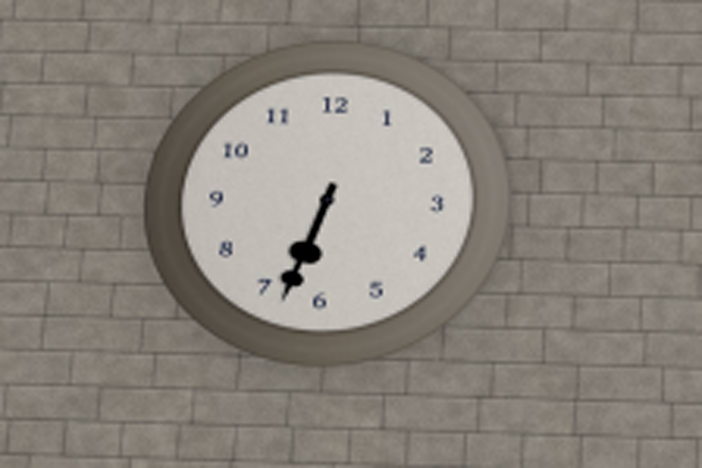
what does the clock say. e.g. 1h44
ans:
6h33
